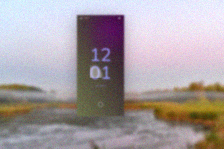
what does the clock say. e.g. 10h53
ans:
12h01
